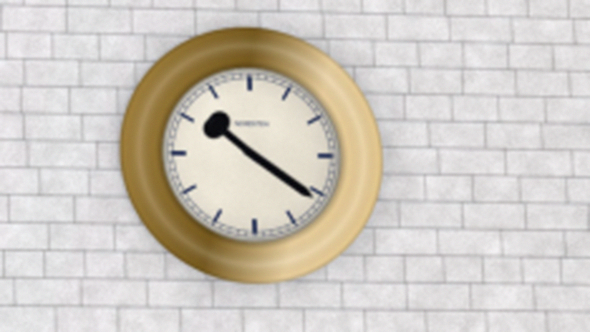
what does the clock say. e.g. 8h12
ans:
10h21
